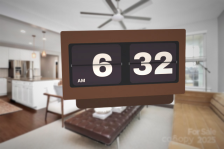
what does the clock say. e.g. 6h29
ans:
6h32
